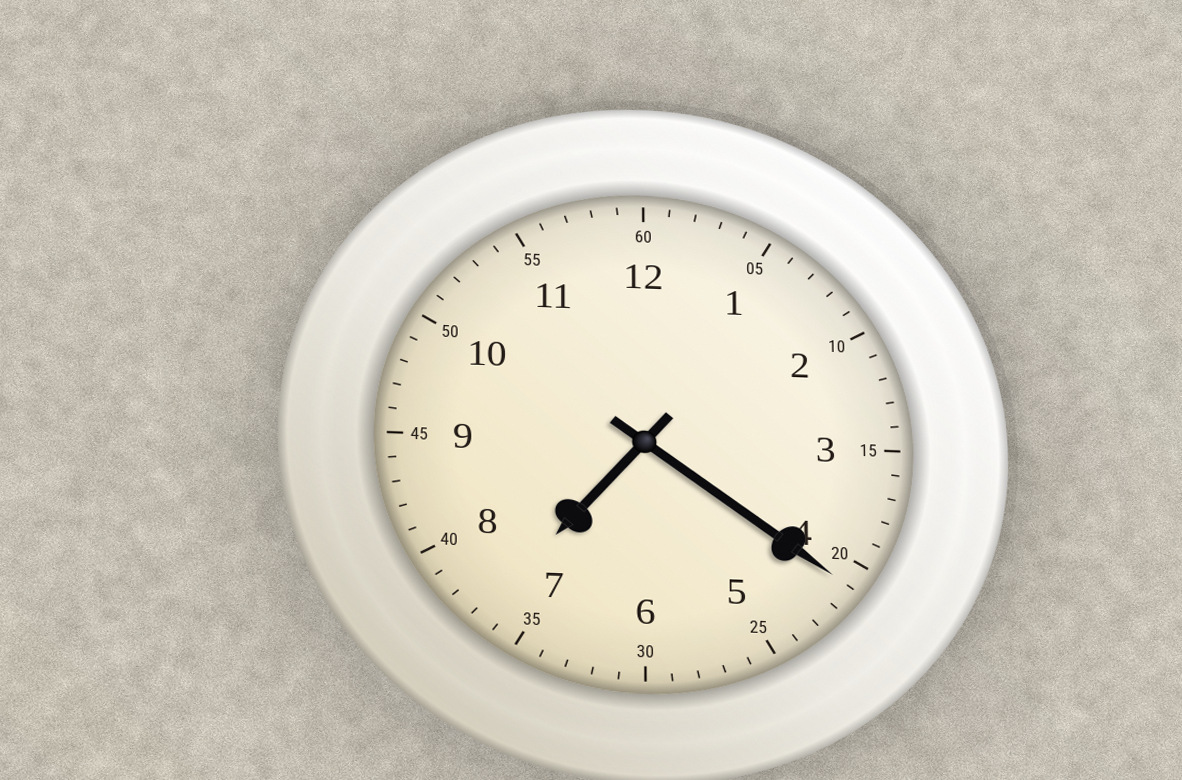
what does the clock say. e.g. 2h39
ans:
7h21
